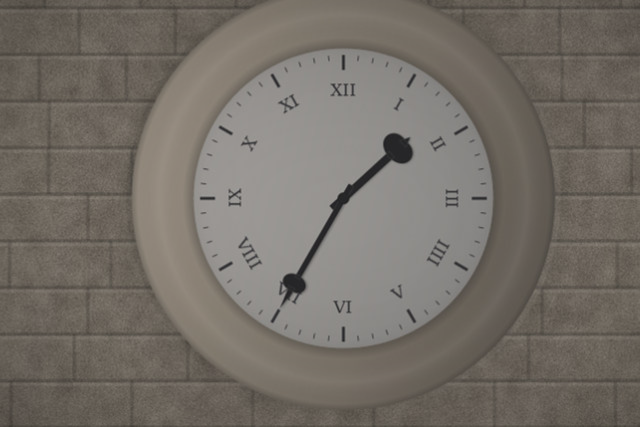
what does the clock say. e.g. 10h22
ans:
1h35
